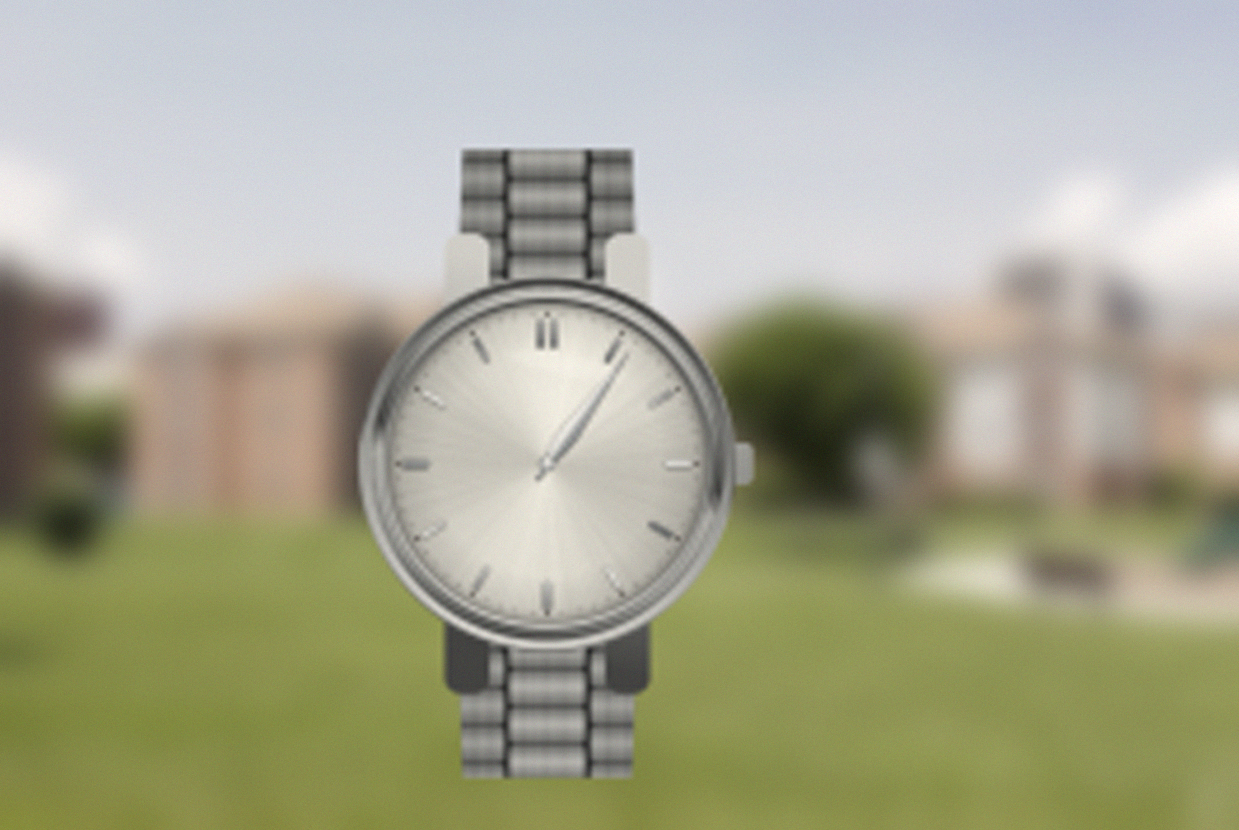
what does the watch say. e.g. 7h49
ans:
1h06
